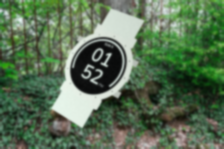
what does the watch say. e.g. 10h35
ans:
1h52
